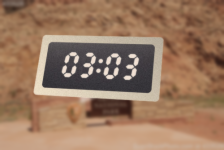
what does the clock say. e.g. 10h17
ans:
3h03
